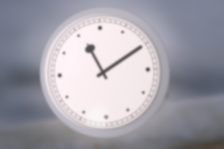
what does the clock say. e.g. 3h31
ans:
11h10
